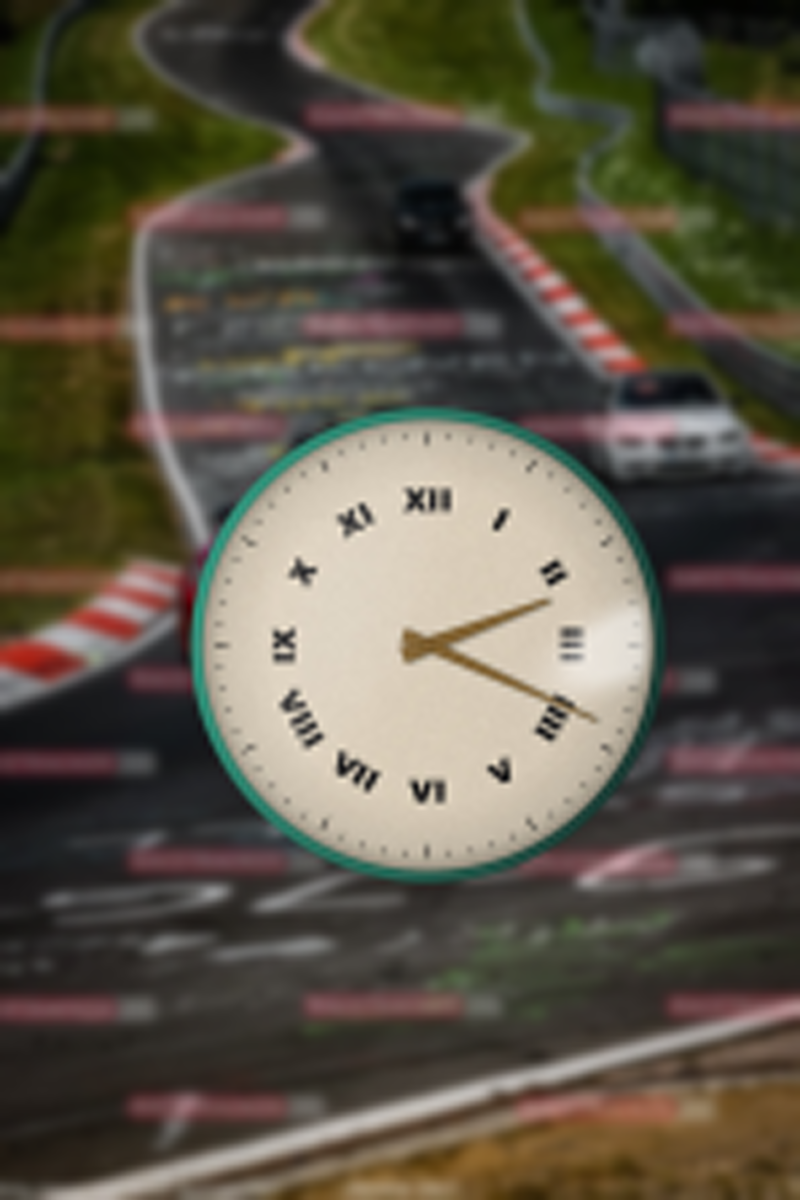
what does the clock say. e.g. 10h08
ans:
2h19
